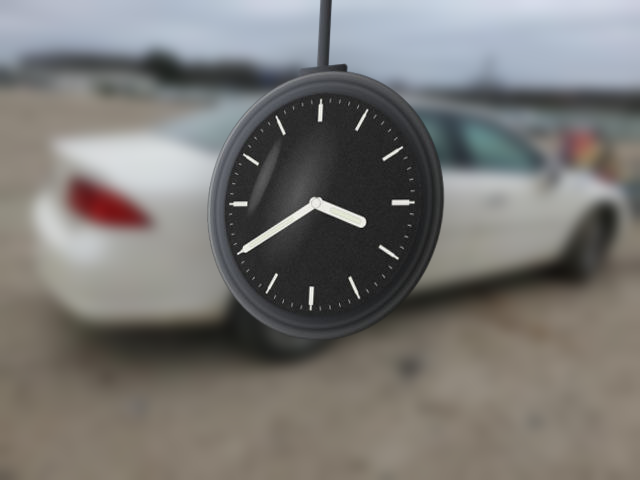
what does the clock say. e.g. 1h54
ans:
3h40
